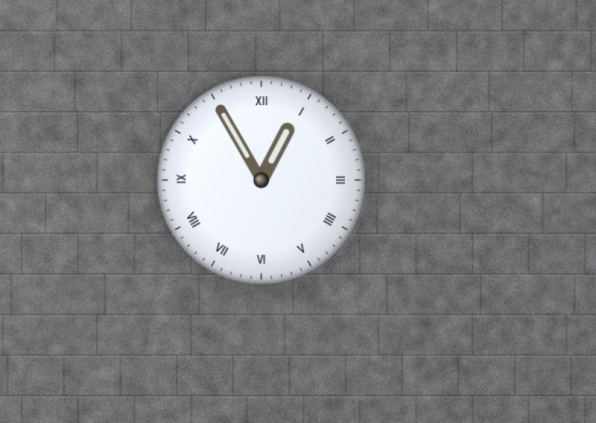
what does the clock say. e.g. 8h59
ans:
12h55
